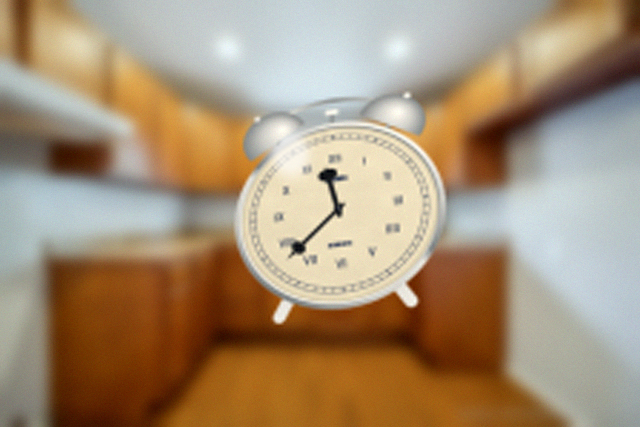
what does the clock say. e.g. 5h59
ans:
11h38
